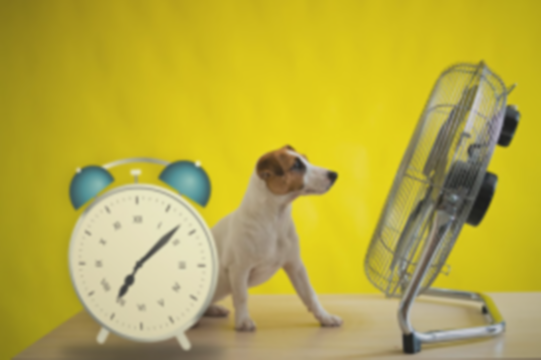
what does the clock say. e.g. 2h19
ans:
7h08
